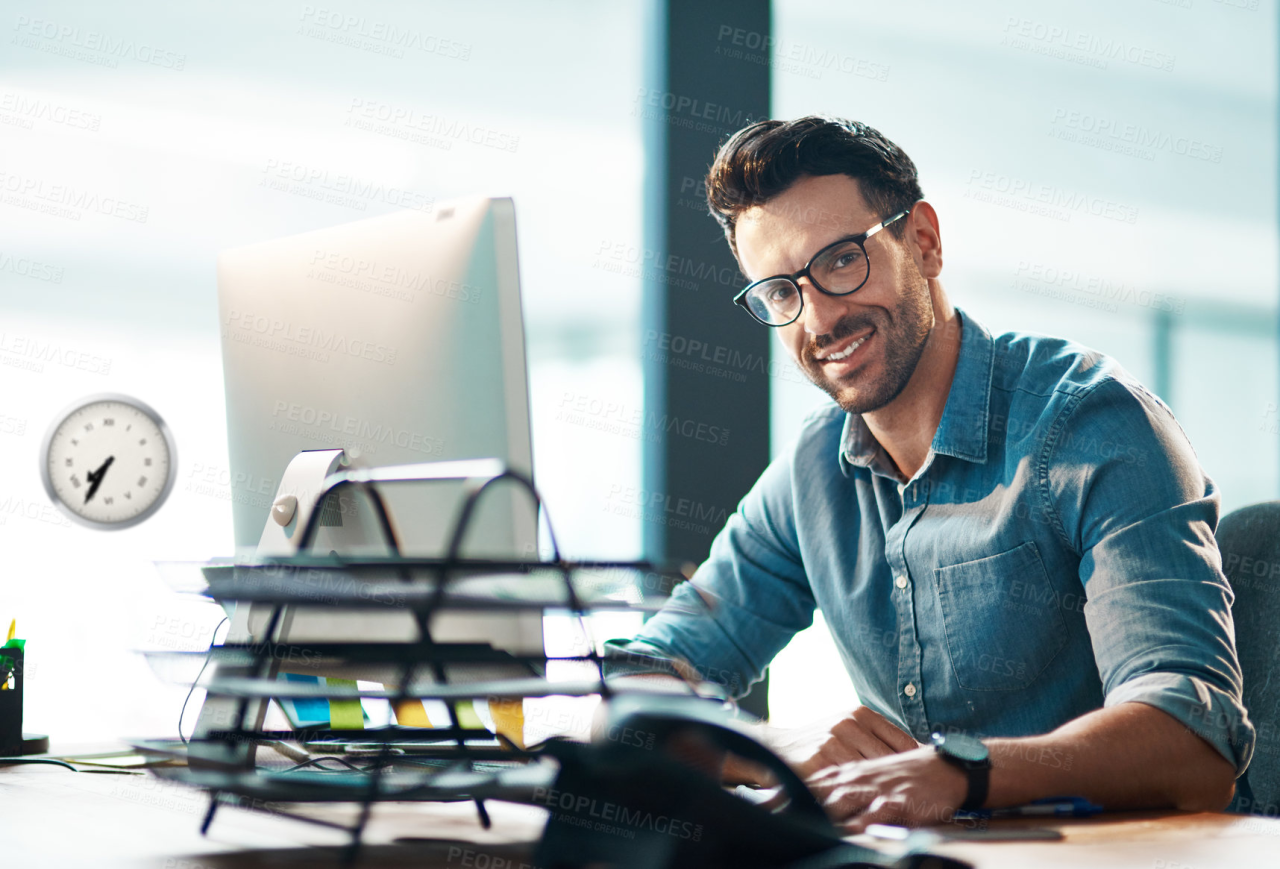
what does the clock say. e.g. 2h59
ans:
7h35
